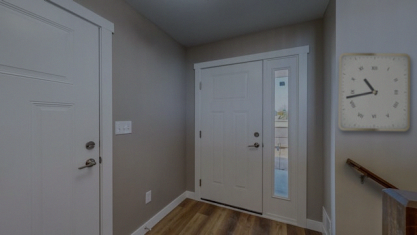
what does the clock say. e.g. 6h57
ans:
10h43
